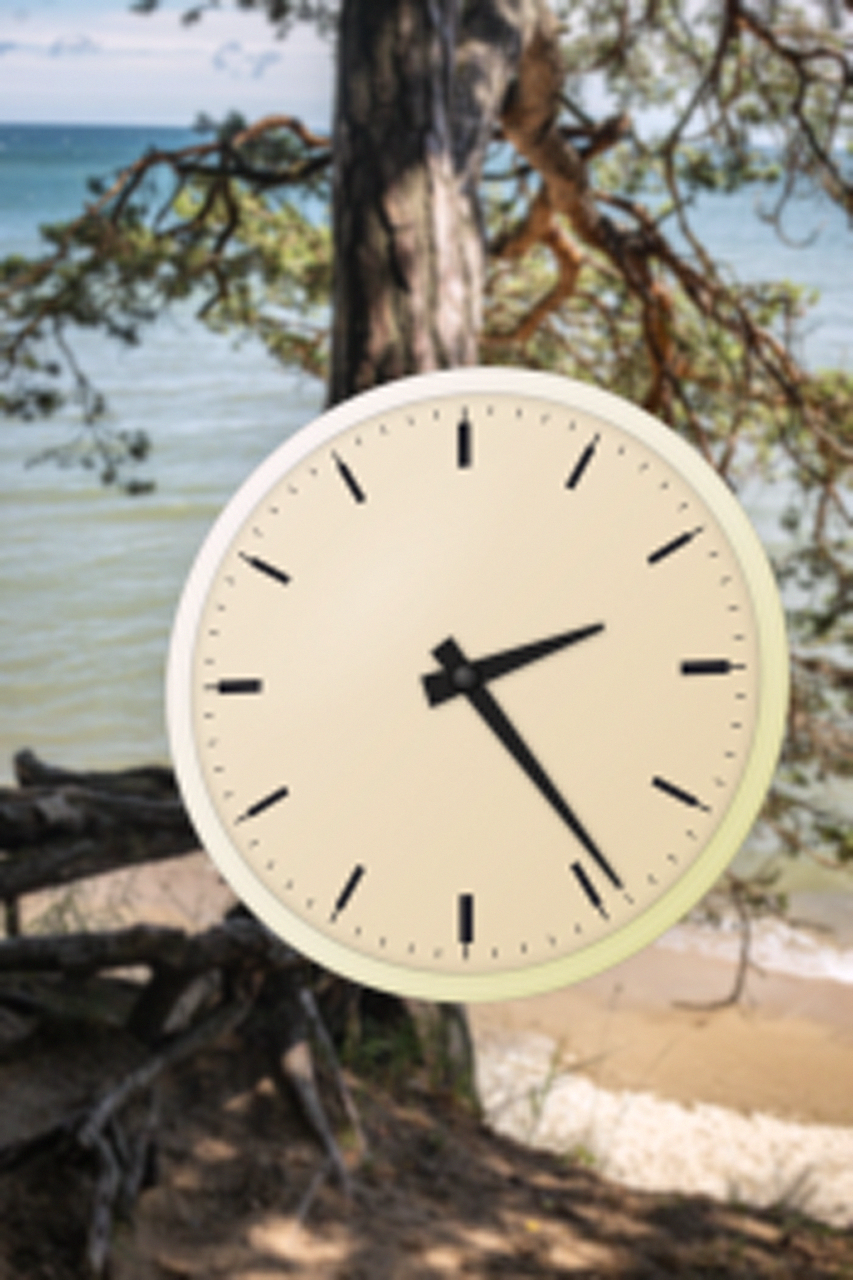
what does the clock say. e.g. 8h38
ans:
2h24
